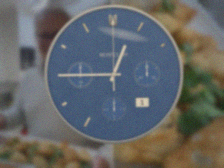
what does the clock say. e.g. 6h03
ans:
12h45
